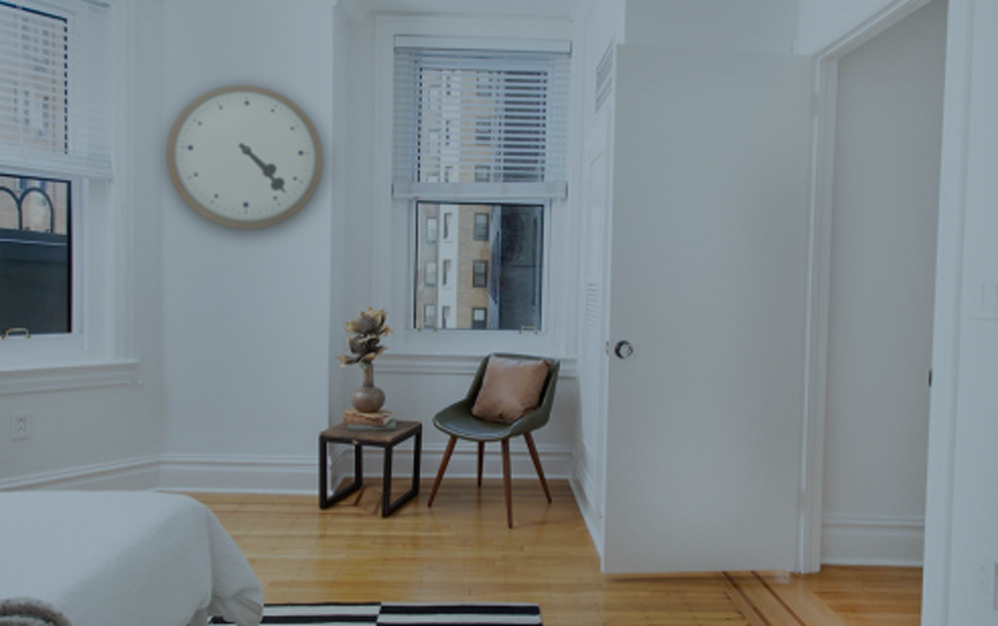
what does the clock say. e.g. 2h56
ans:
4h23
